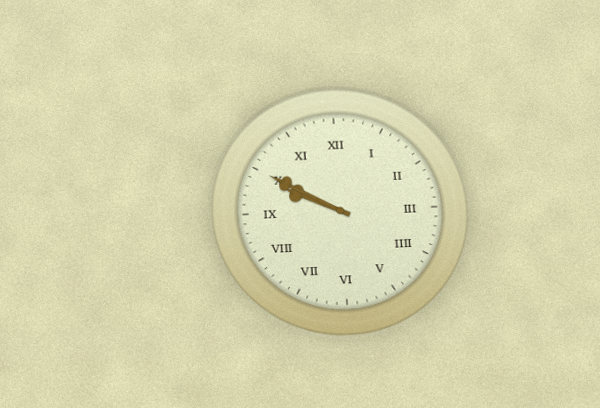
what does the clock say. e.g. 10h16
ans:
9h50
